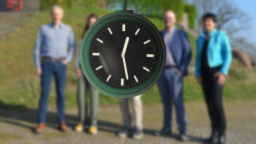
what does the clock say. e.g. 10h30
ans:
12h28
